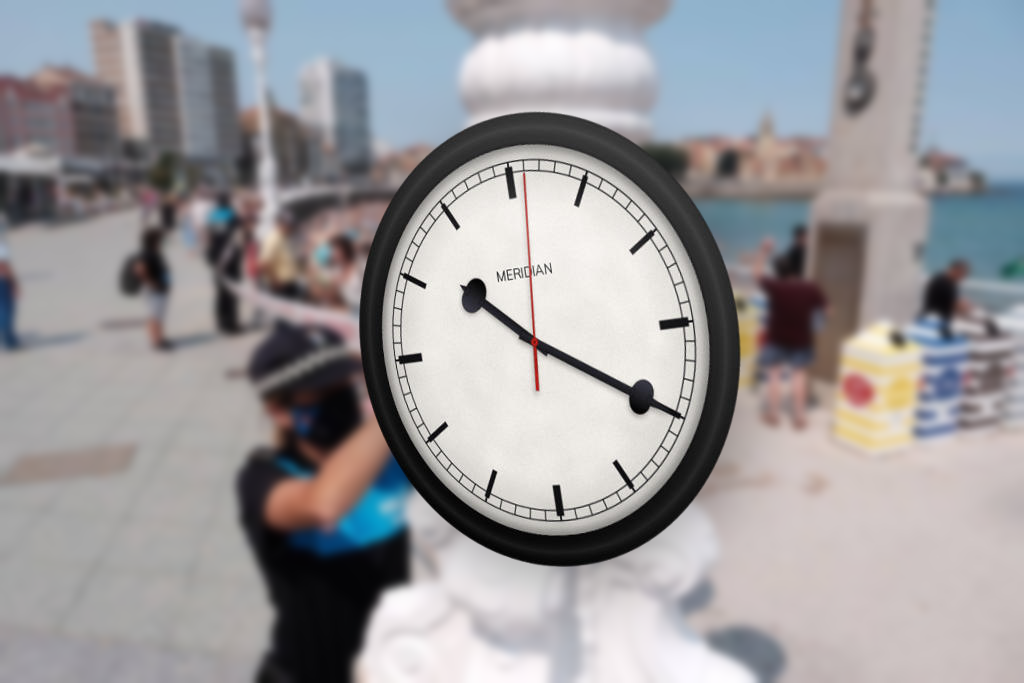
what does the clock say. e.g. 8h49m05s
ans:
10h20m01s
